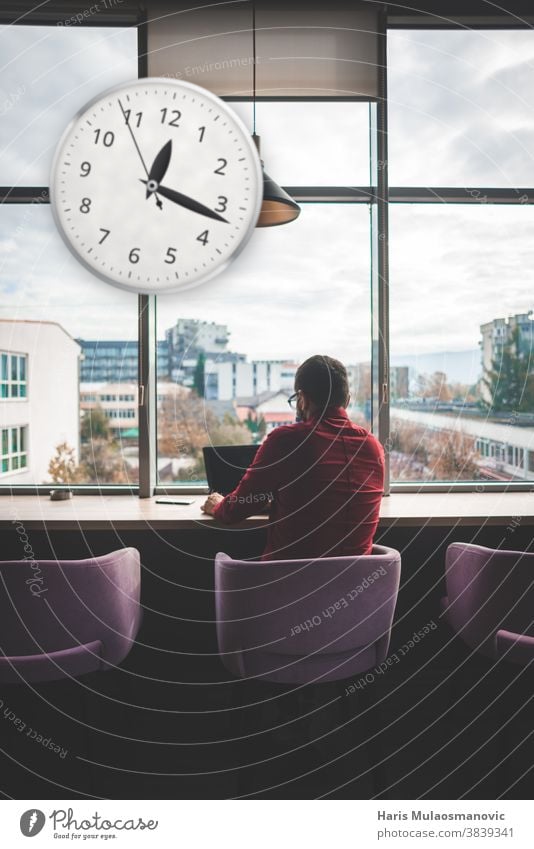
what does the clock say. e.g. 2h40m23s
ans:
12h16m54s
